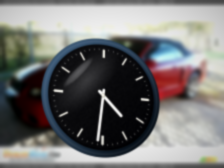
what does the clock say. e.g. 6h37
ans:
4h31
